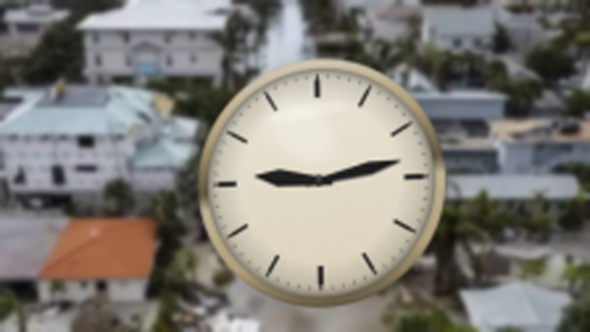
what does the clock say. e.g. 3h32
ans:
9h13
